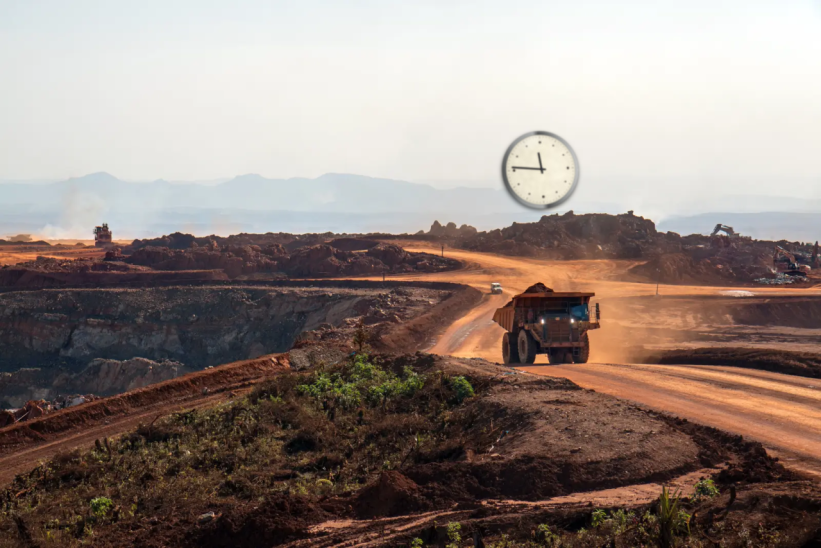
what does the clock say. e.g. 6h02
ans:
11h46
